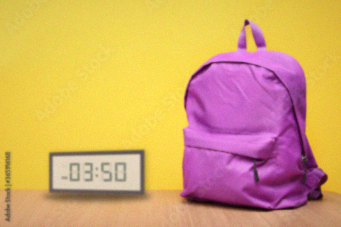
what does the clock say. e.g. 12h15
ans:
3h50
